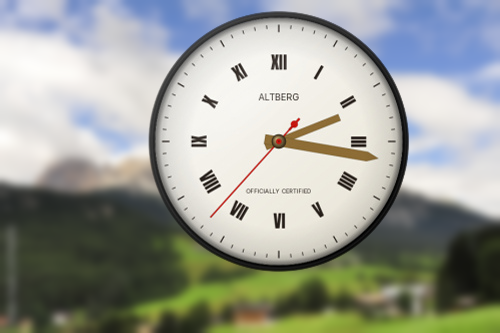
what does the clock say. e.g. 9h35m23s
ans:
2h16m37s
